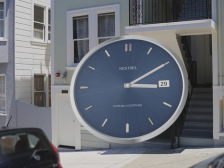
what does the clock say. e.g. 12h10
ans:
3h10
